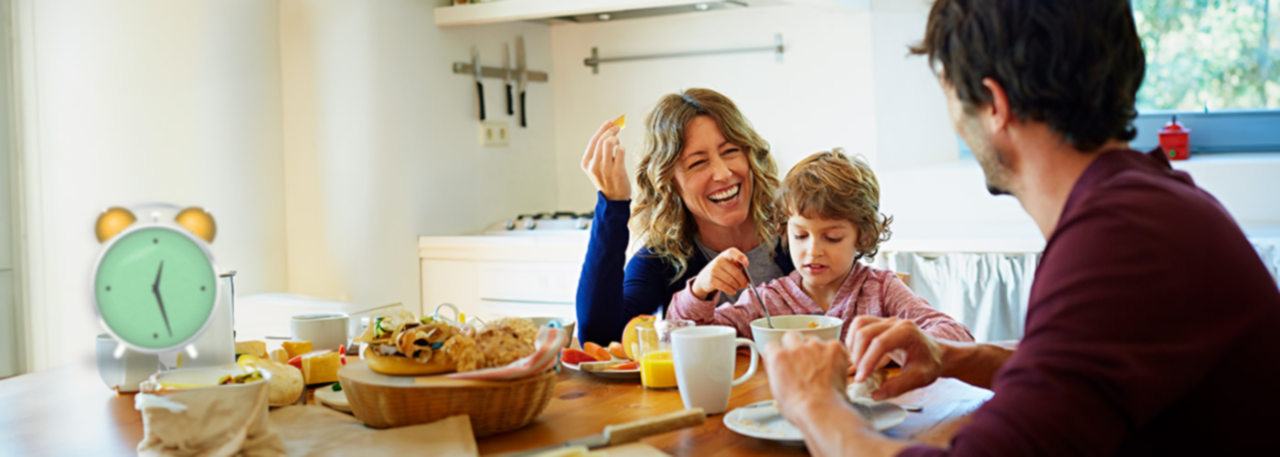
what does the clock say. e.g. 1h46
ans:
12h27
